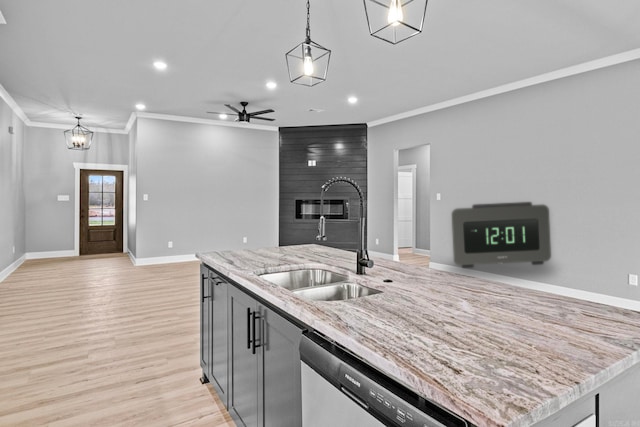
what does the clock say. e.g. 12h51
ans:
12h01
